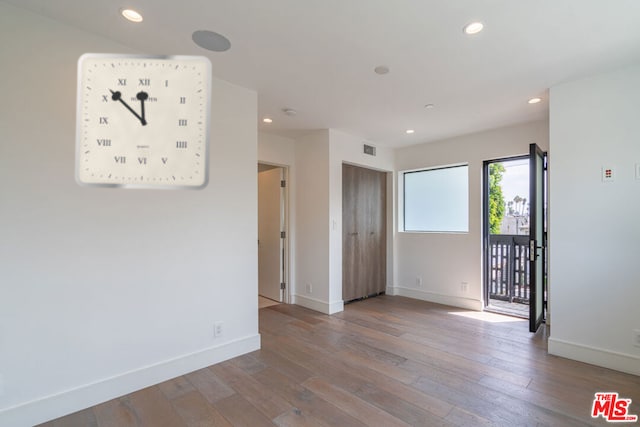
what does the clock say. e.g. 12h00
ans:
11h52
